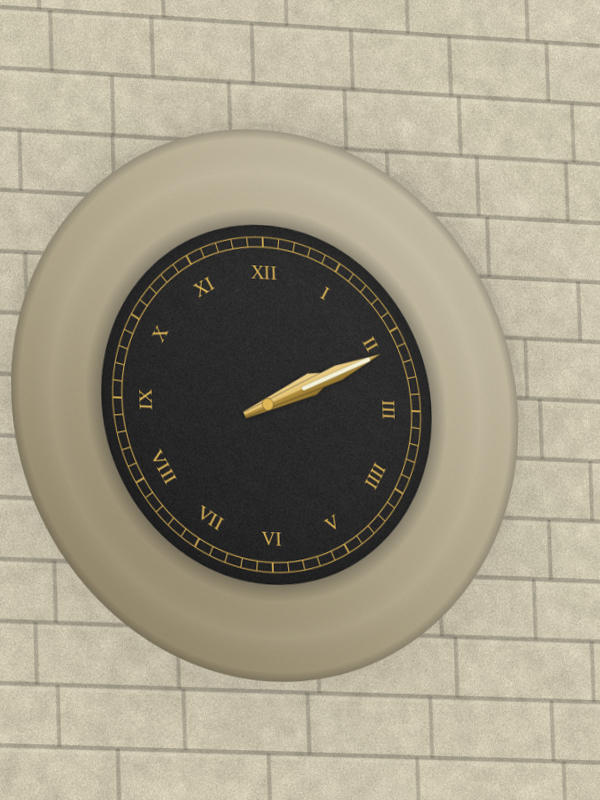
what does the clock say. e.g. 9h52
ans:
2h11
